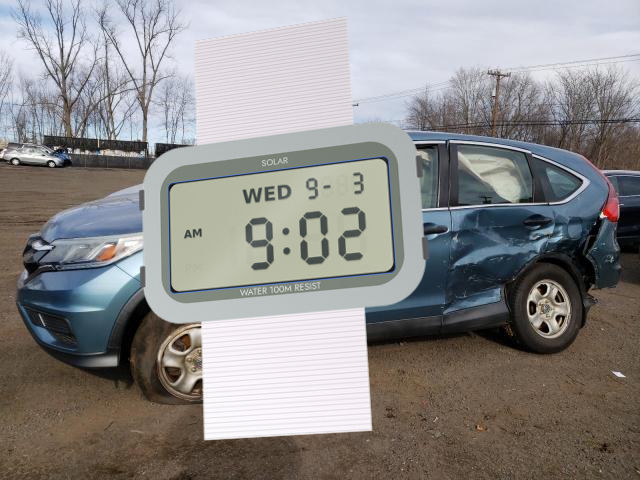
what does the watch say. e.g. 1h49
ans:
9h02
